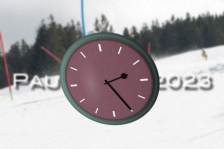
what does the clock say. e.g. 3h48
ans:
2h25
